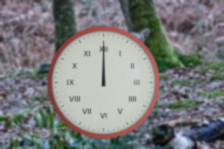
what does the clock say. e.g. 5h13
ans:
12h00
